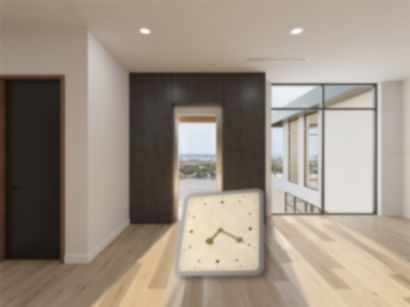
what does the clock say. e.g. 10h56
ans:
7h20
